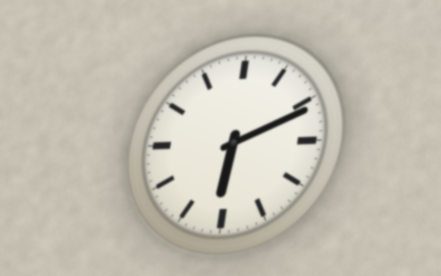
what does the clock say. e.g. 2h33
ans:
6h11
